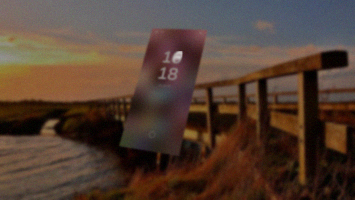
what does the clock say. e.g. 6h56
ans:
16h18
